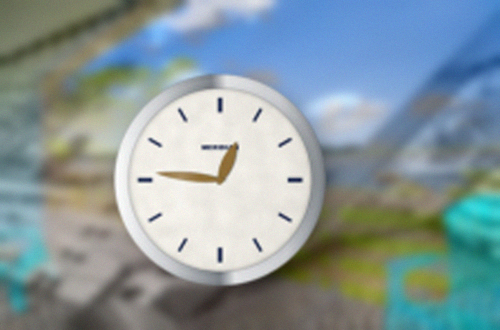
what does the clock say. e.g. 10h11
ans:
12h46
